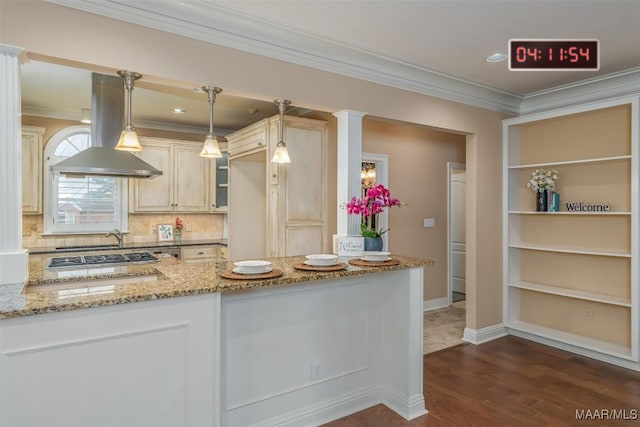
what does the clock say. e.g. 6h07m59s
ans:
4h11m54s
